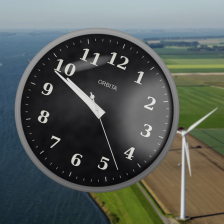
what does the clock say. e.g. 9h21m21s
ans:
9h48m23s
